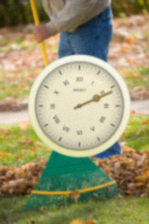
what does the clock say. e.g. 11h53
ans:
2h11
